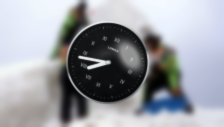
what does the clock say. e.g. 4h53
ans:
7h43
